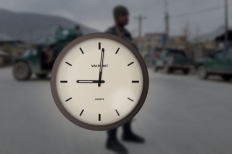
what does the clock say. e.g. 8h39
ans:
9h01
